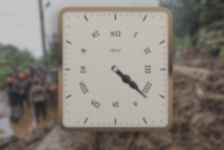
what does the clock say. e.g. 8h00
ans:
4h22
